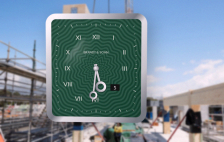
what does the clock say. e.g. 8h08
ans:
5h31
